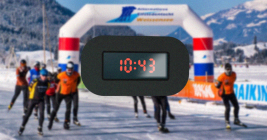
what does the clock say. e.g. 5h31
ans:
10h43
